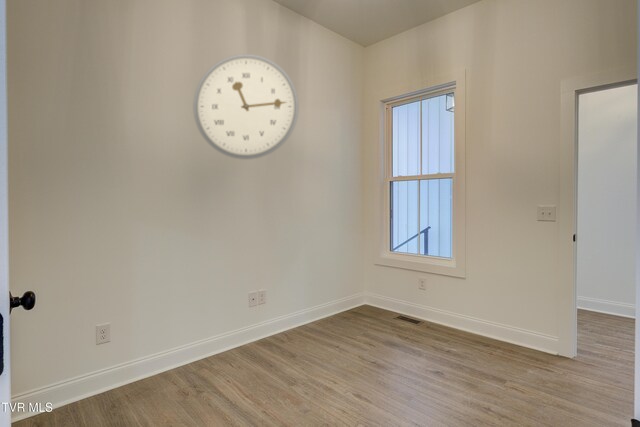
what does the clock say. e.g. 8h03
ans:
11h14
